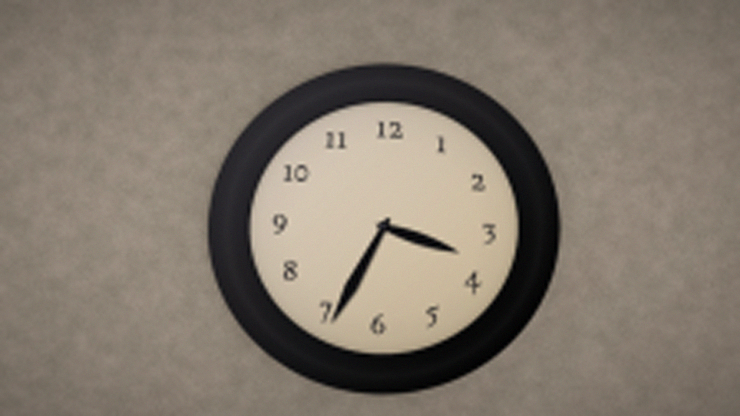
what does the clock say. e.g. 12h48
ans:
3h34
